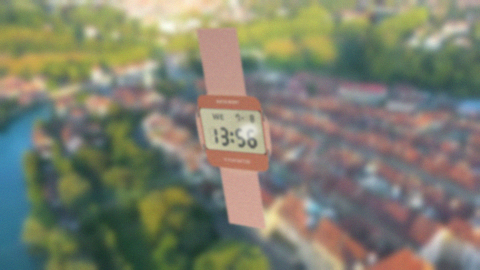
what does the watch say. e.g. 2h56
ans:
13h56
